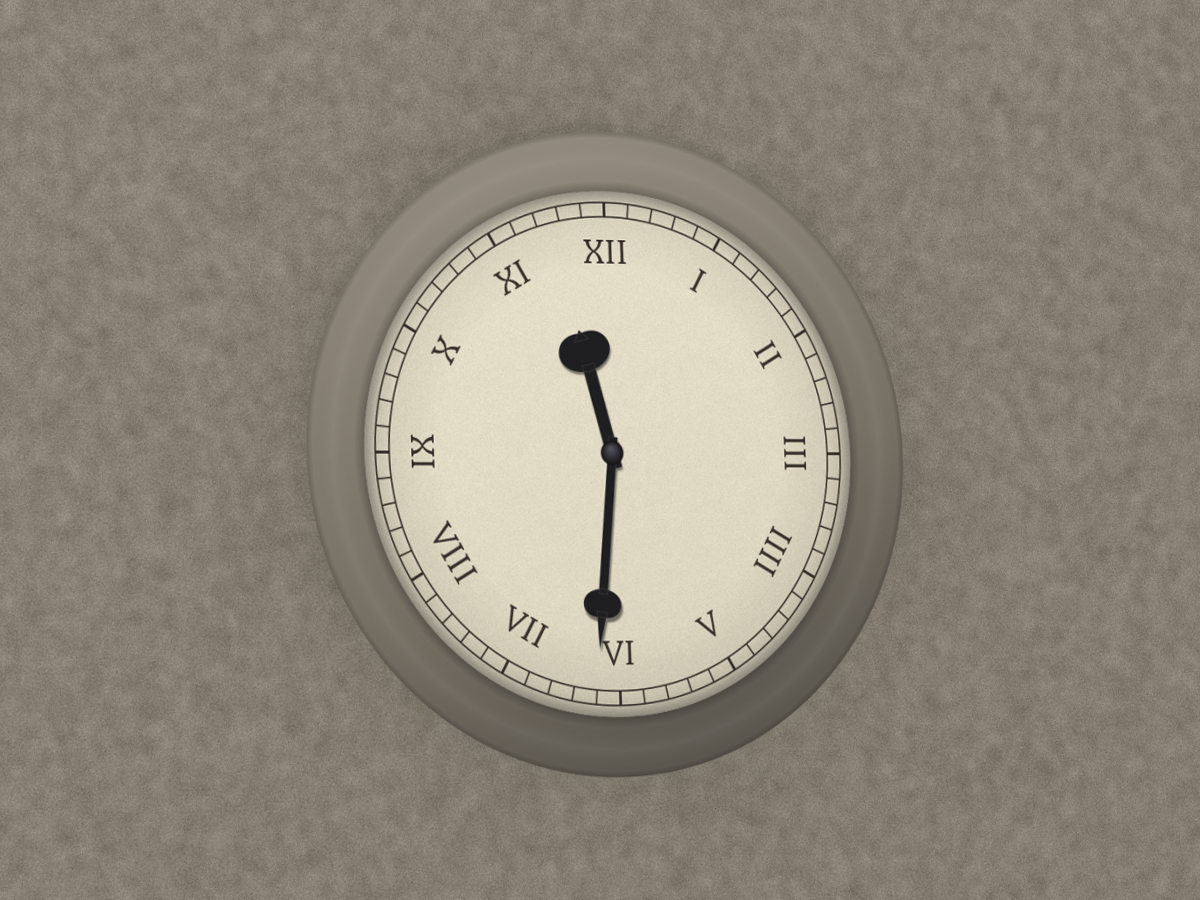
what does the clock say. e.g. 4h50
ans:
11h31
